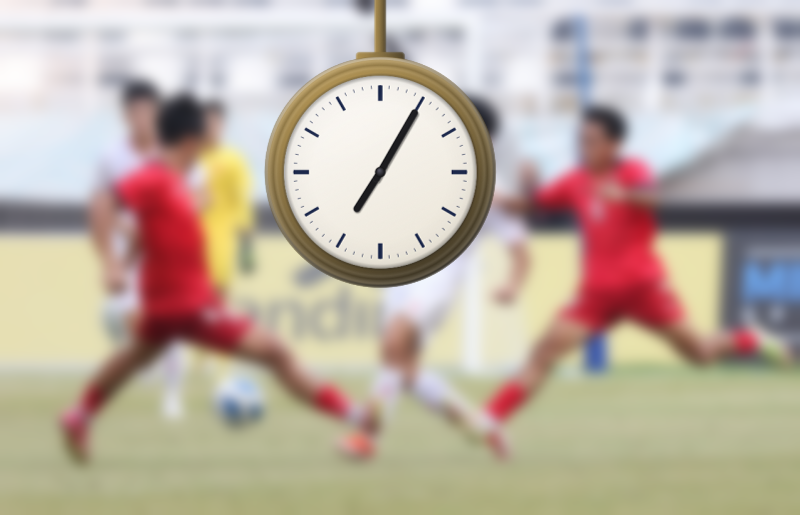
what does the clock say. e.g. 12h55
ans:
7h05
